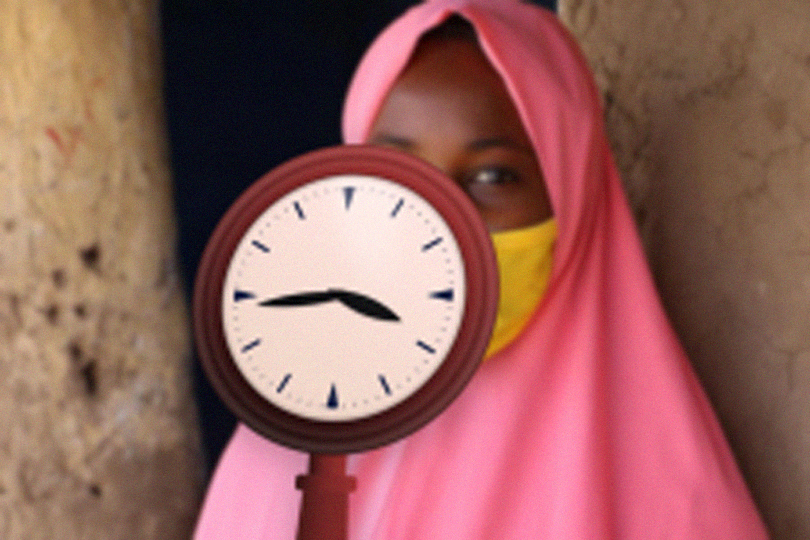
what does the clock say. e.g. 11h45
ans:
3h44
